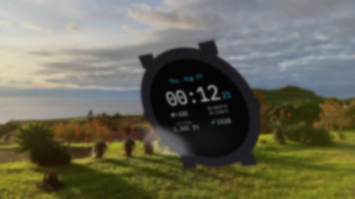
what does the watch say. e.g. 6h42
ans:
0h12
